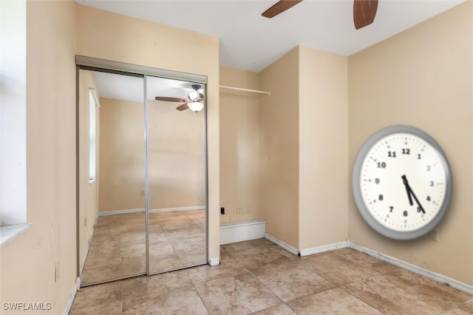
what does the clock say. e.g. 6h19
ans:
5h24
